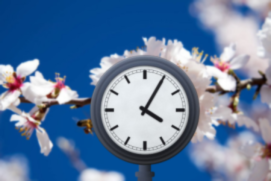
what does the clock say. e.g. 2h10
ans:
4h05
